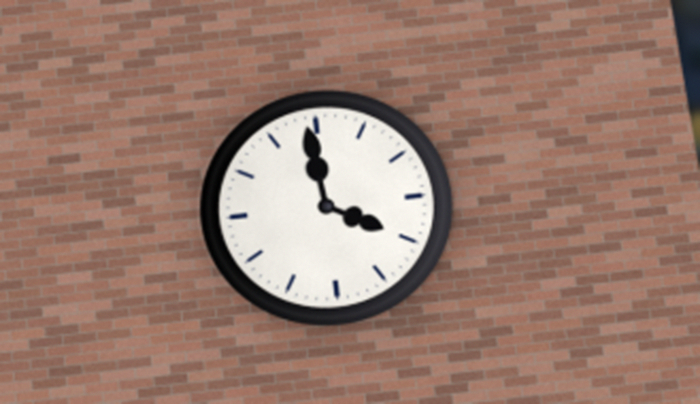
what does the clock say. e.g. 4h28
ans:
3h59
